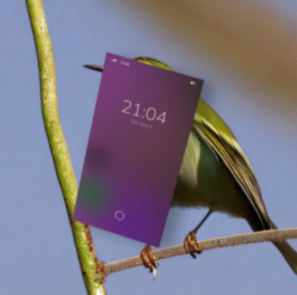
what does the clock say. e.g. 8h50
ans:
21h04
